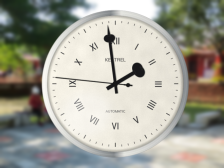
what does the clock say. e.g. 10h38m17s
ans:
1h58m46s
